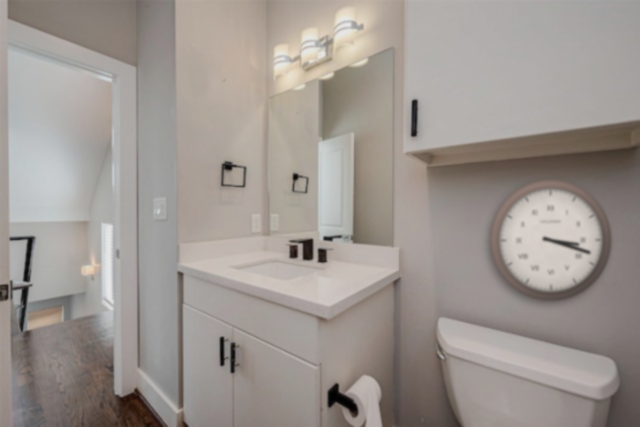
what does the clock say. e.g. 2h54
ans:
3h18
